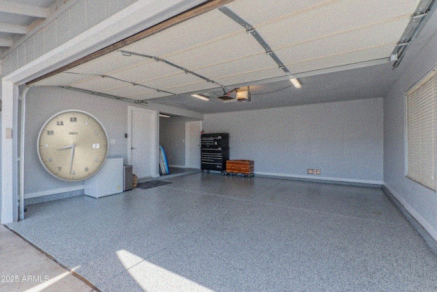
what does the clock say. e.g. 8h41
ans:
8h31
